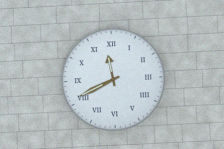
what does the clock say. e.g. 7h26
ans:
11h41
